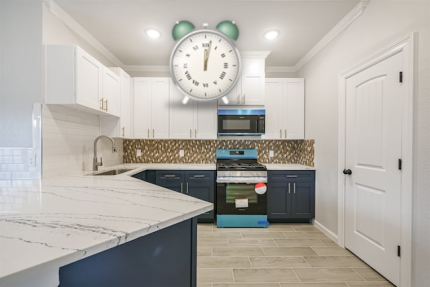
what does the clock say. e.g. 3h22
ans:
12h02
